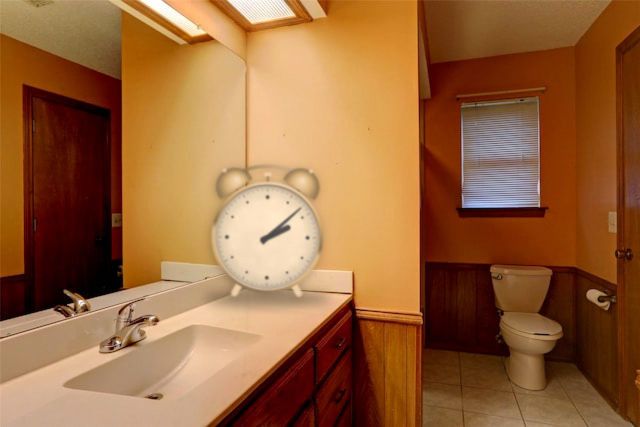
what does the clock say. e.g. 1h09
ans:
2h08
